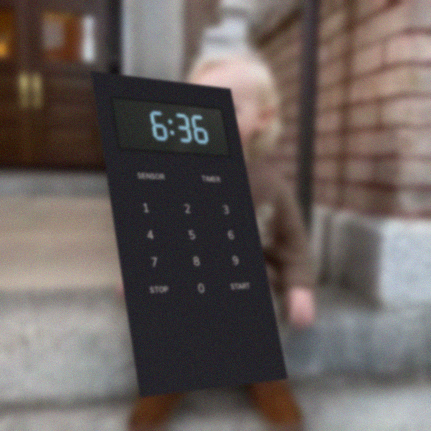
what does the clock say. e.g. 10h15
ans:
6h36
